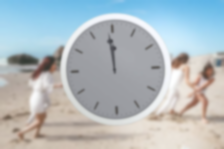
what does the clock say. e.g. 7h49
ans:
11h59
